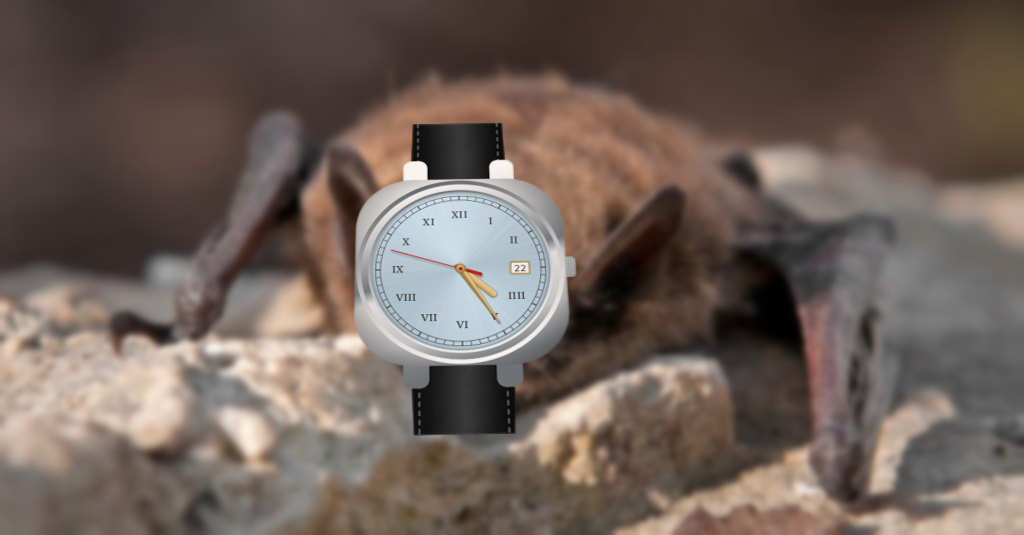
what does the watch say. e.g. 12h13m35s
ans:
4h24m48s
